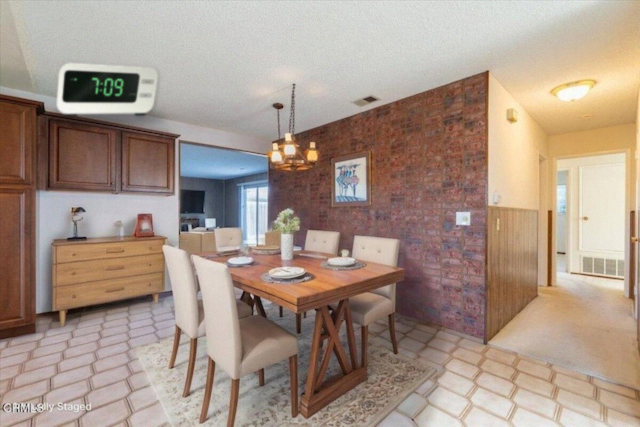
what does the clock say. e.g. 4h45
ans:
7h09
